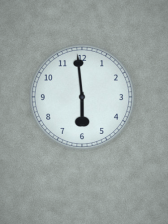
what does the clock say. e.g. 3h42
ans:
5h59
